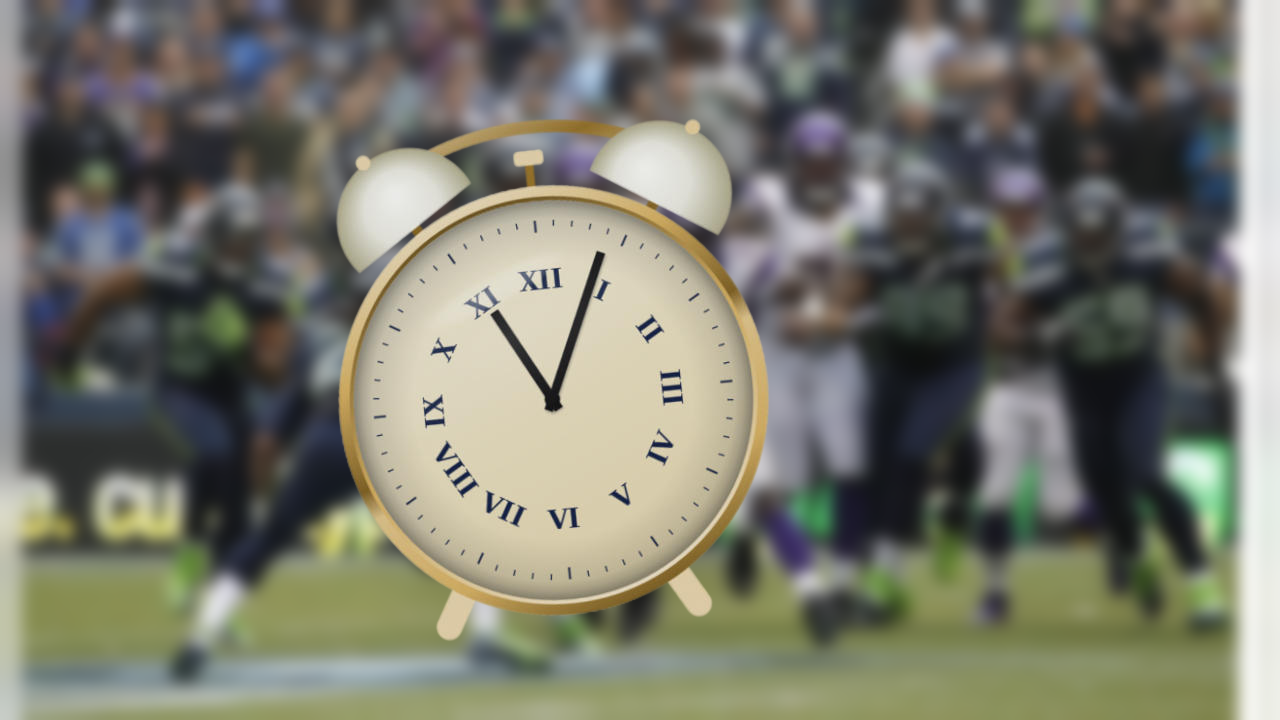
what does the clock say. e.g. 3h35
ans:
11h04
